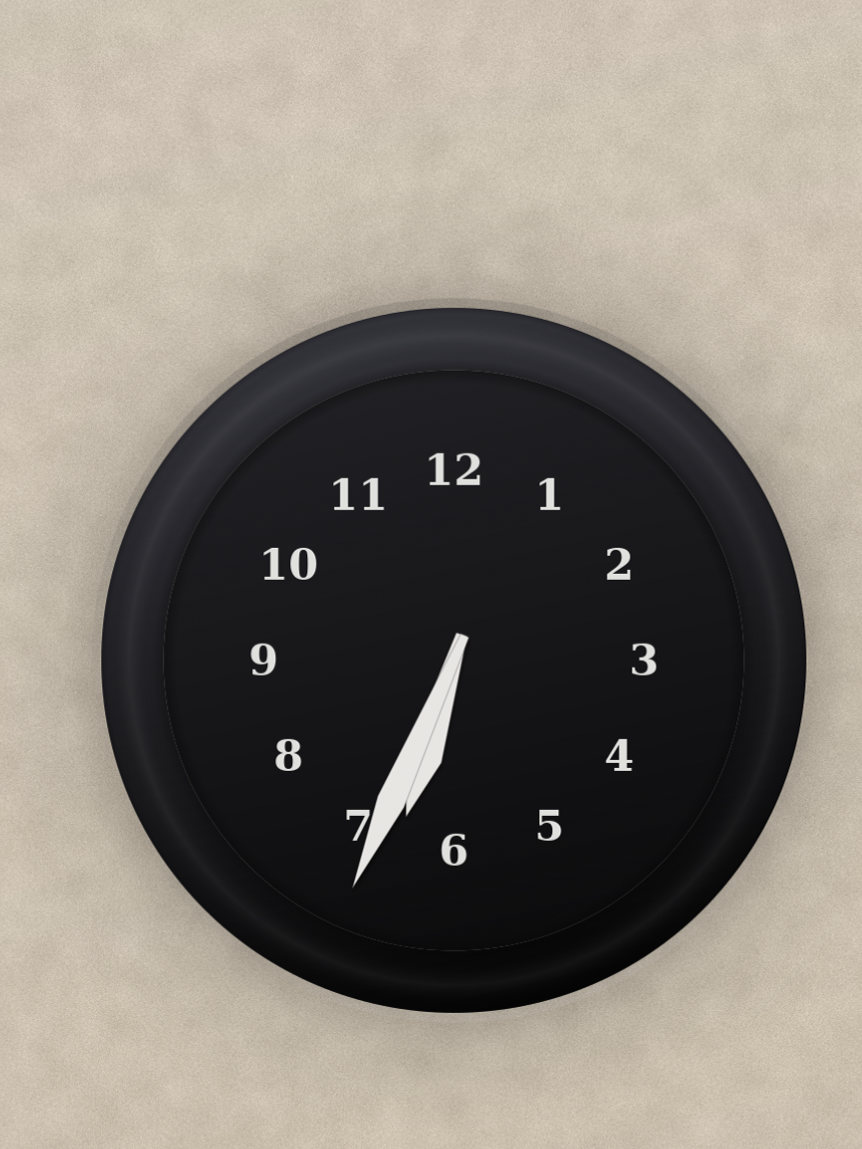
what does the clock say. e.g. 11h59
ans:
6h34
